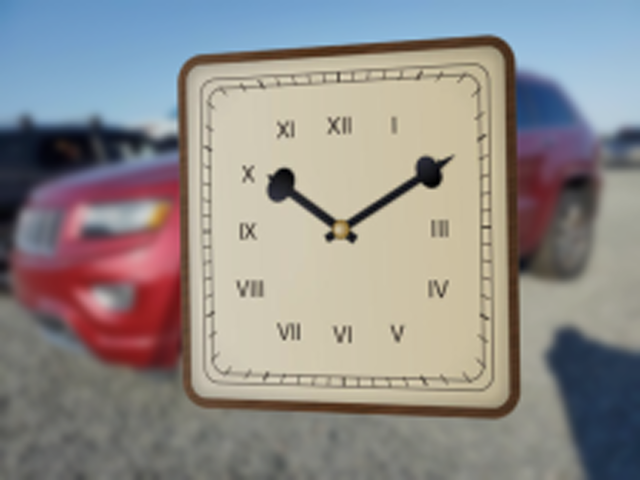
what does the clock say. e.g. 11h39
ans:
10h10
